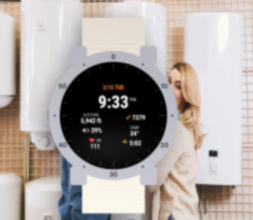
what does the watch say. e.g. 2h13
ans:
9h33
